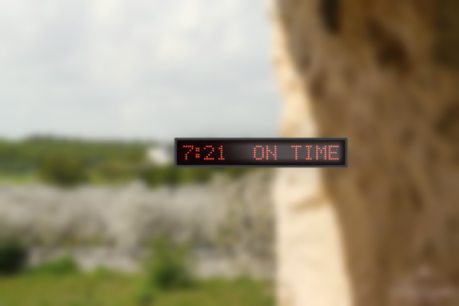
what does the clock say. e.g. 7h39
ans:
7h21
